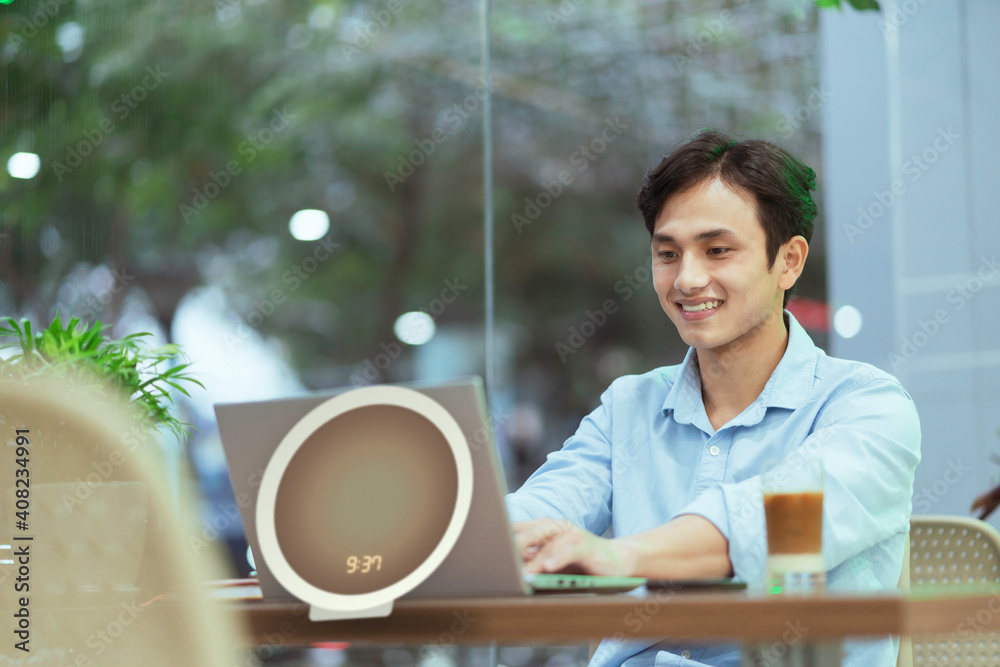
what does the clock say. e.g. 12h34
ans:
9h37
